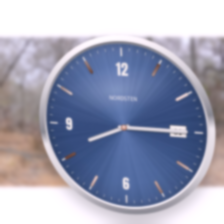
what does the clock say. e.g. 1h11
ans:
8h15
